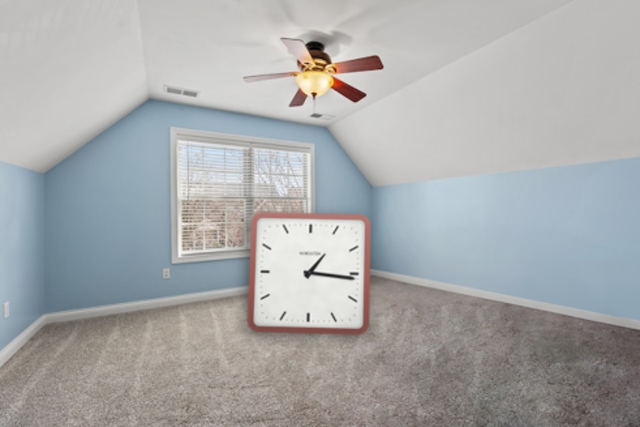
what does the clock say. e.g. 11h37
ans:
1h16
